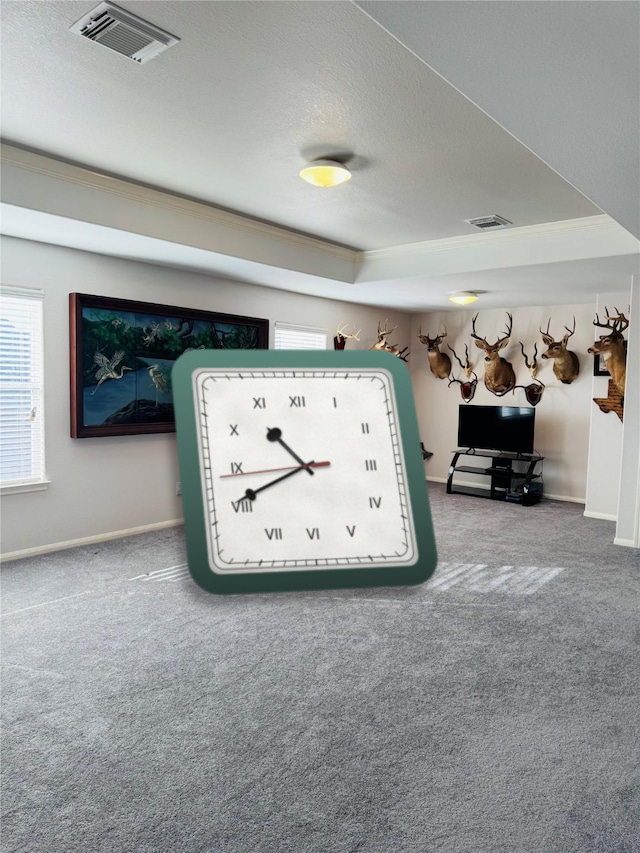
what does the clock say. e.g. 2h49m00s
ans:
10h40m44s
